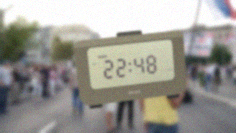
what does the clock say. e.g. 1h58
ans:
22h48
